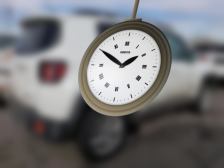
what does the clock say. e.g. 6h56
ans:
1h50
